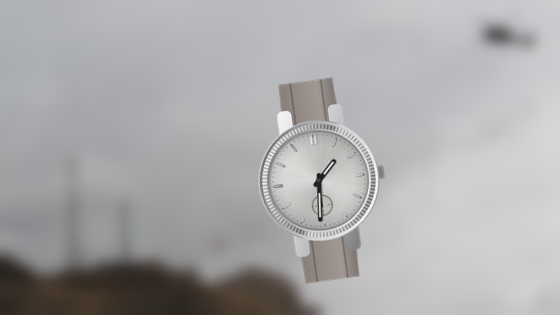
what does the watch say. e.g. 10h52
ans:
1h31
